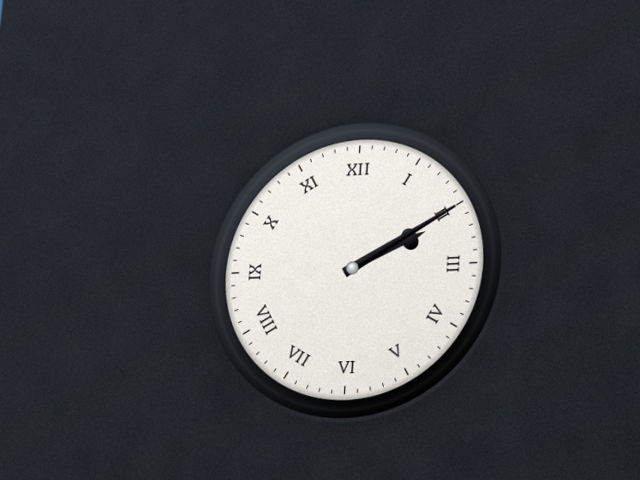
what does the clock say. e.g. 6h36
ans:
2h10
